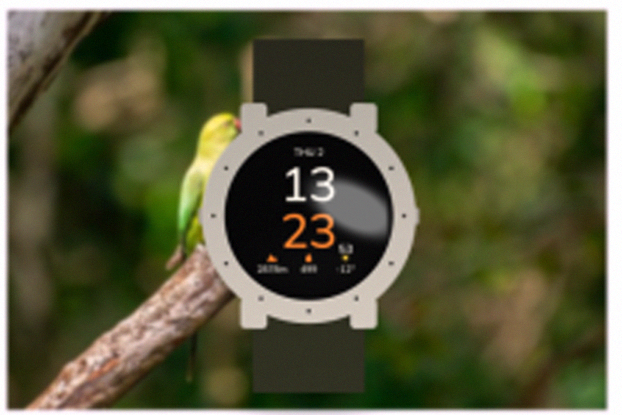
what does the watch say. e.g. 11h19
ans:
13h23
